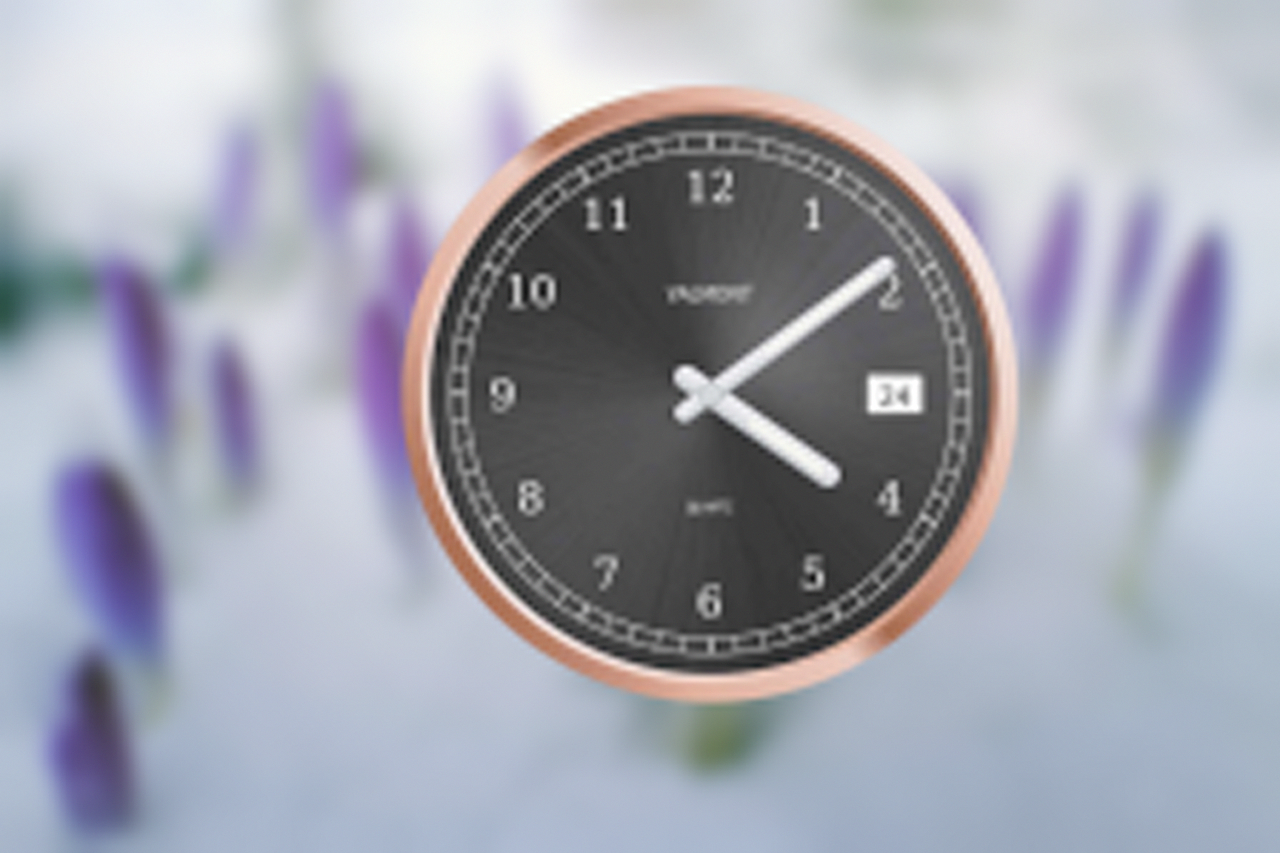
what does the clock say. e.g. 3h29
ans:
4h09
